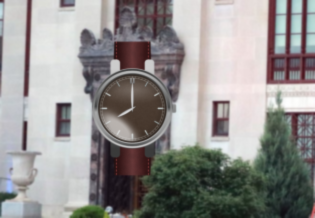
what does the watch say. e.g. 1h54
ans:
8h00
